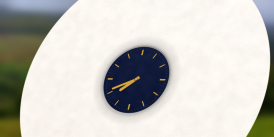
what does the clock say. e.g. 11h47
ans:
7h41
